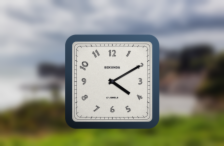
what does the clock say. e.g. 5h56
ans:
4h10
